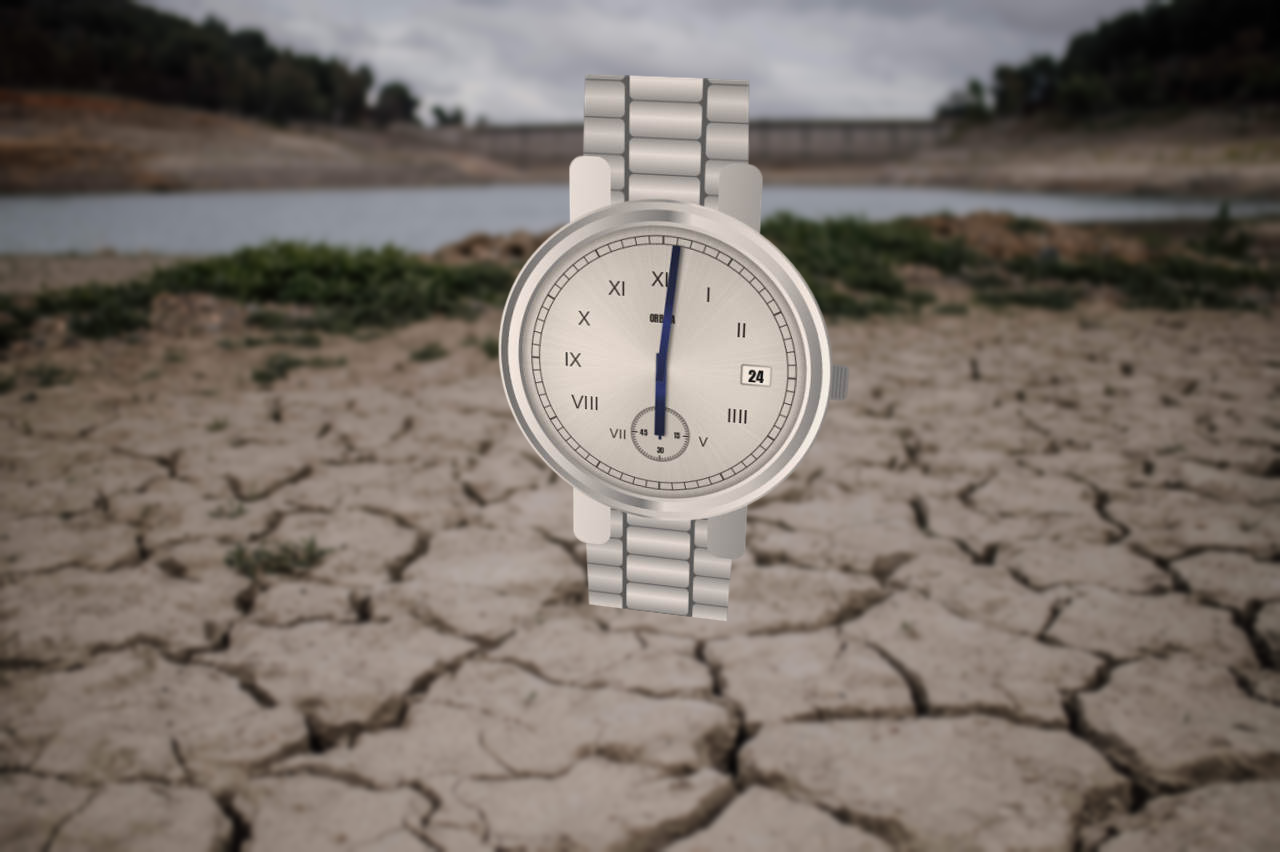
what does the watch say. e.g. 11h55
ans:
6h01
